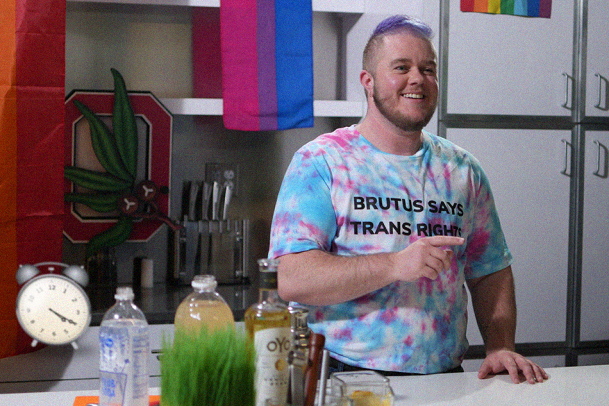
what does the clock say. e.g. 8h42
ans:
4h20
